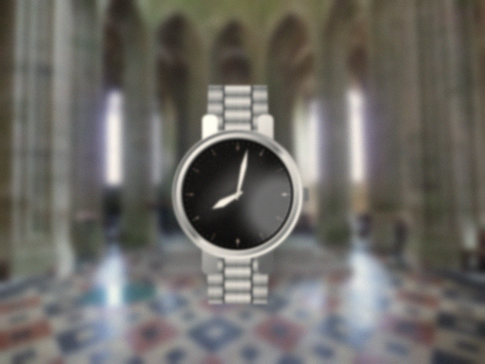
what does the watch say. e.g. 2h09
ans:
8h02
